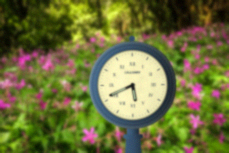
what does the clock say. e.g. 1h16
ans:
5h41
